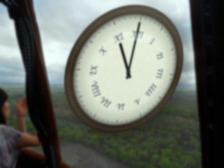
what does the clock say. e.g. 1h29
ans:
11h00
